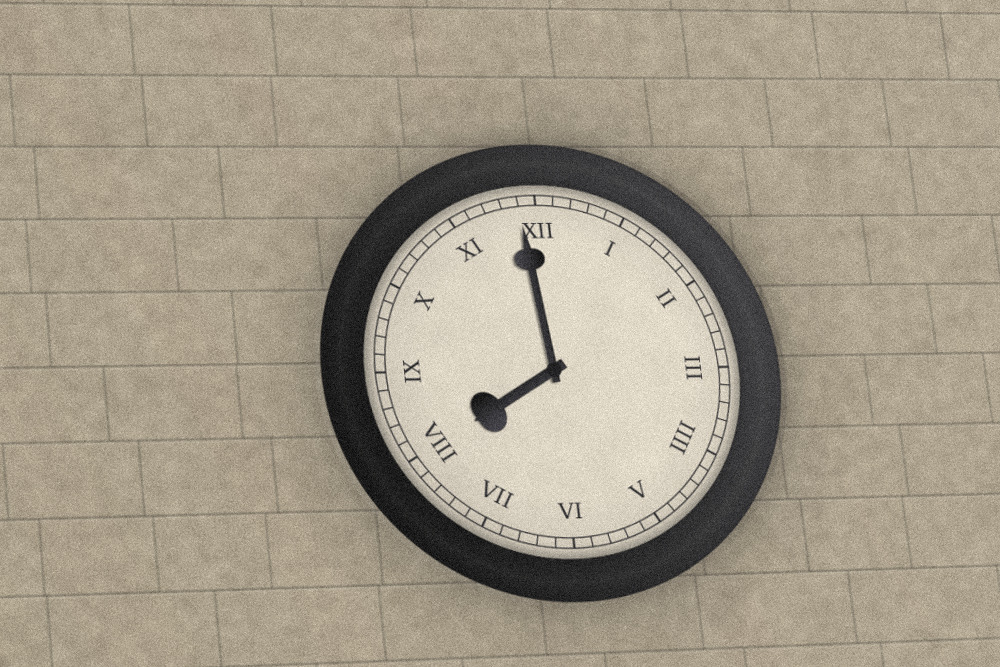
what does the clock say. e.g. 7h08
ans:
7h59
